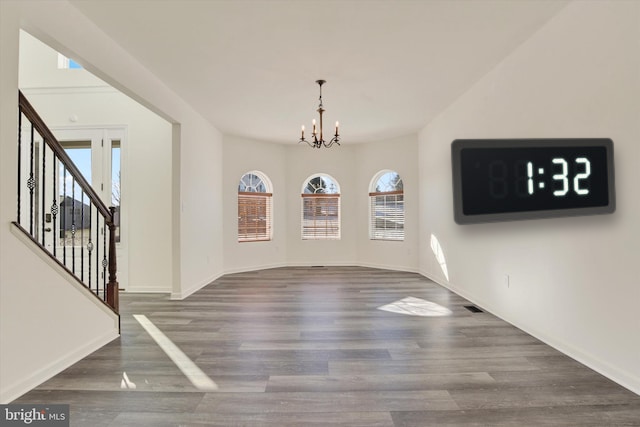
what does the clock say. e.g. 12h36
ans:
1h32
